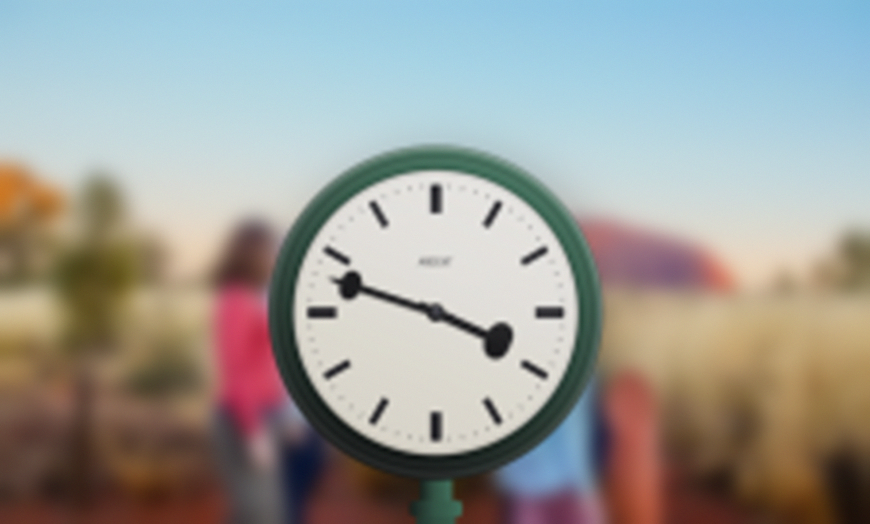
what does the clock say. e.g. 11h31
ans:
3h48
